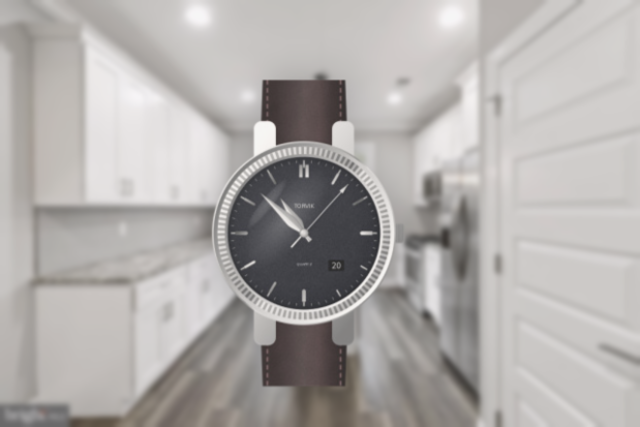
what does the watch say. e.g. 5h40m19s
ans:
10h52m07s
